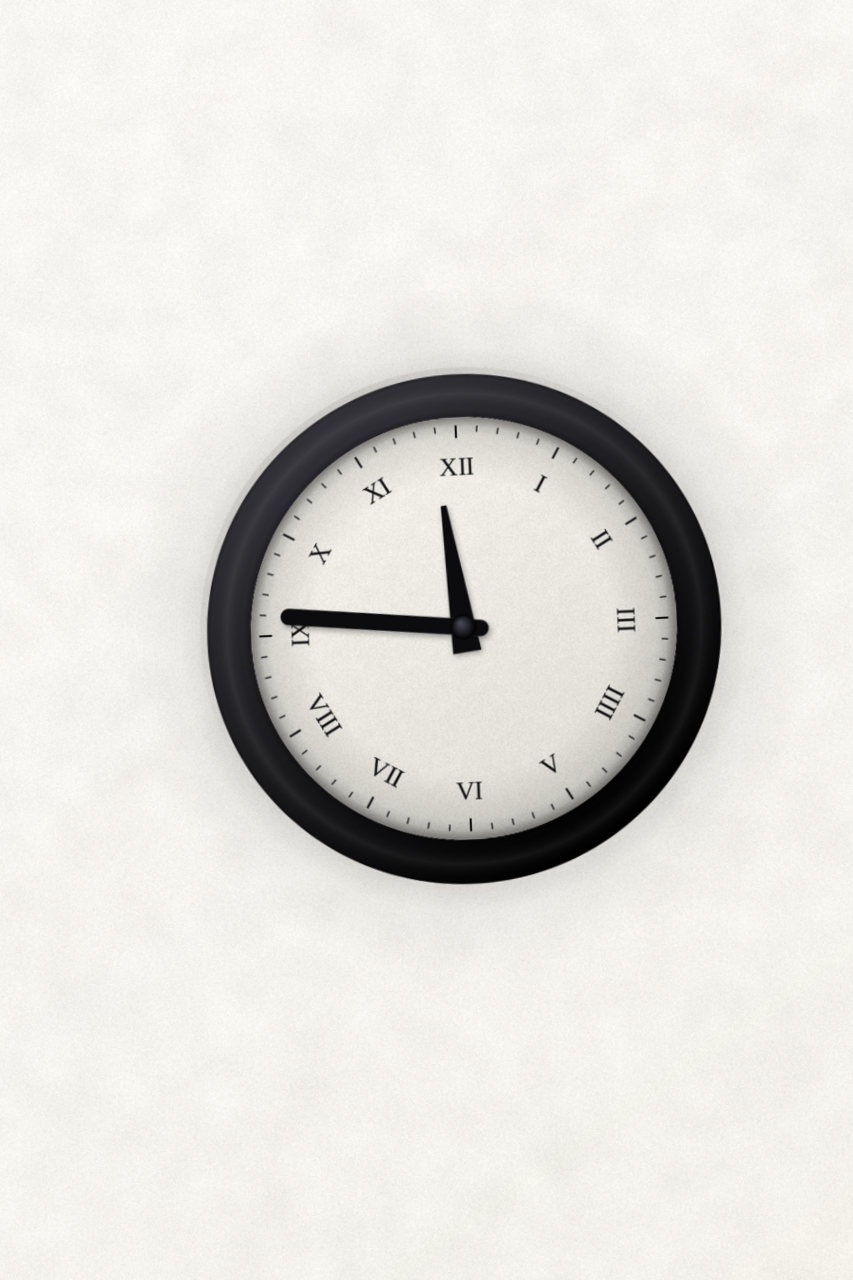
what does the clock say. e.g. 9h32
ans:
11h46
